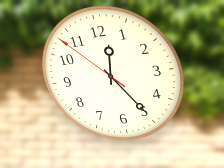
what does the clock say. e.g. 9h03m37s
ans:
12h24m53s
